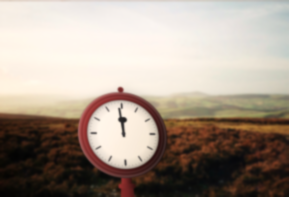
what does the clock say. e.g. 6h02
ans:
11h59
